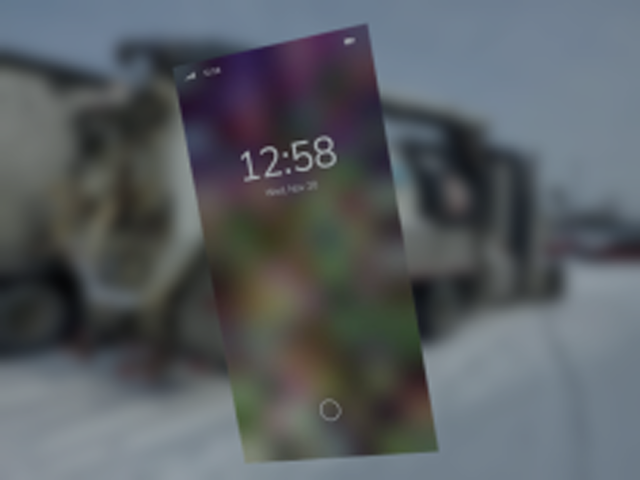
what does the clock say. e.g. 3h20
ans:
12h58
